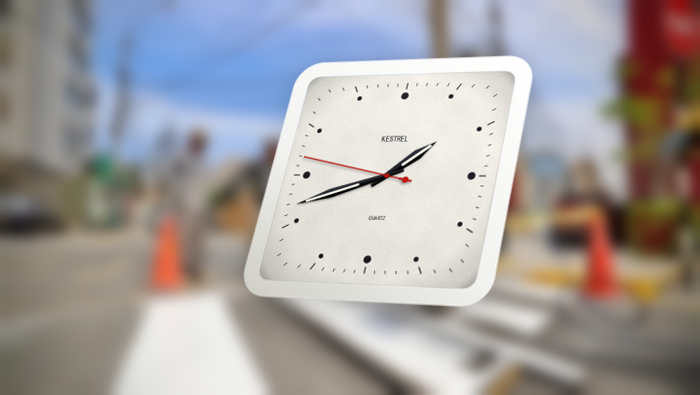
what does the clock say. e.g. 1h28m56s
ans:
1h41m47s
